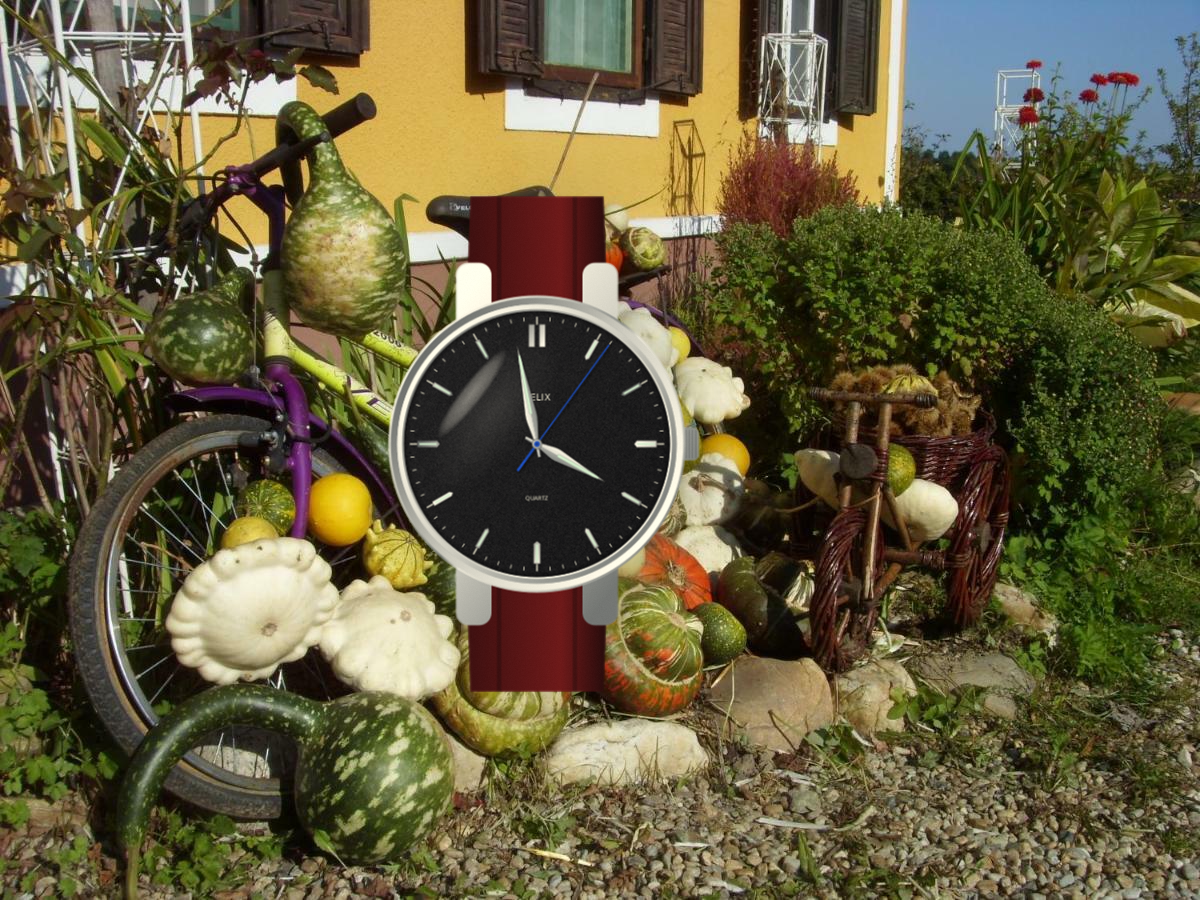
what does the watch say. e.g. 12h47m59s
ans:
3h58m06s
